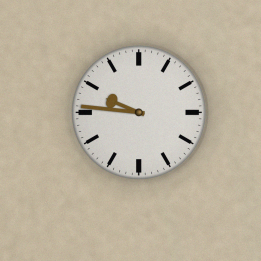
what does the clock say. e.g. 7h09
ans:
9h46
